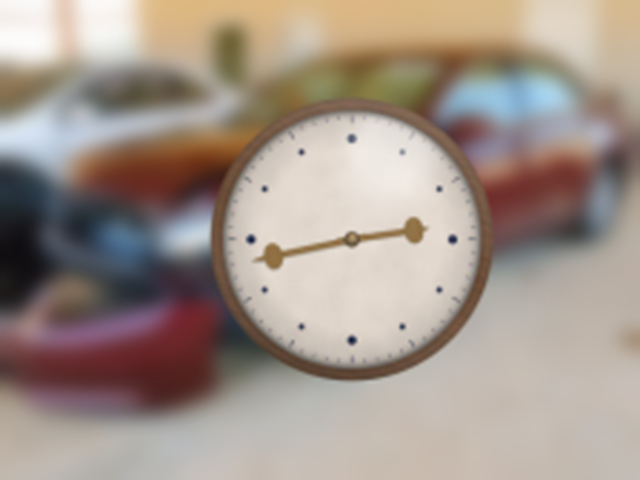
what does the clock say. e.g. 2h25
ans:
2h43
